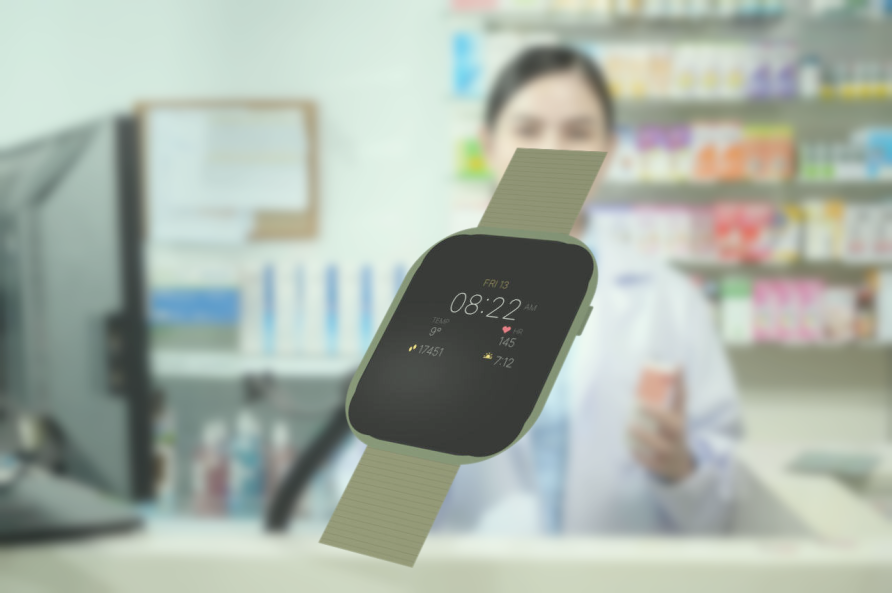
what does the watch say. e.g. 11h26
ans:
8h22
